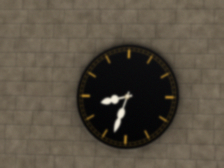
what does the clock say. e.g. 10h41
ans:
8h33
